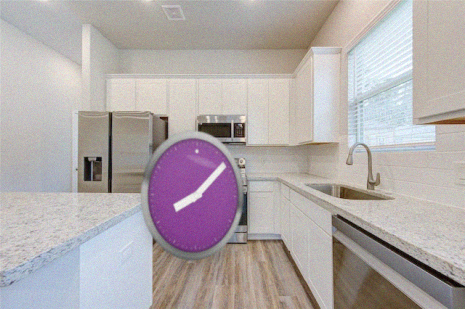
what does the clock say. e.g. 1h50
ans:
8h08
